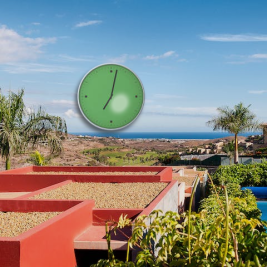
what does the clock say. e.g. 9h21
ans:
7h02
